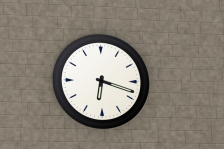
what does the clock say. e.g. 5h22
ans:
6h18
